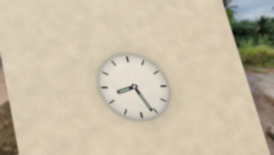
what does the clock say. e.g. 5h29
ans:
8h26
